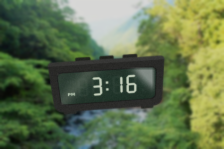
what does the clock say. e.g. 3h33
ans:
3h16
